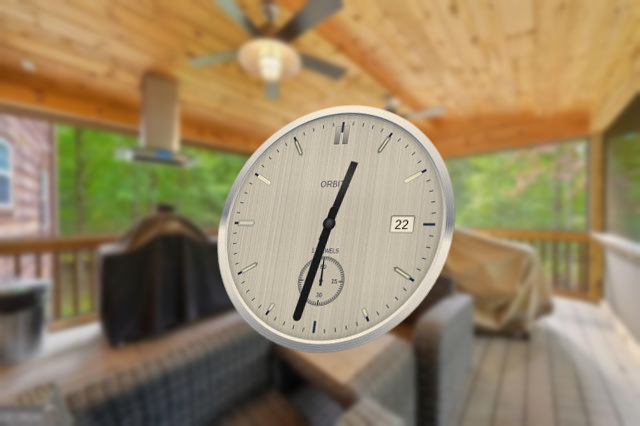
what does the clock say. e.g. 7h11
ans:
12h32
